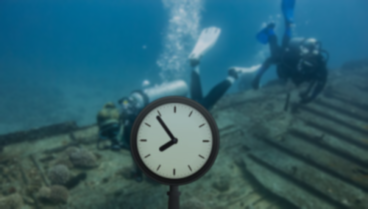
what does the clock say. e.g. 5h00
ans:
7h54
